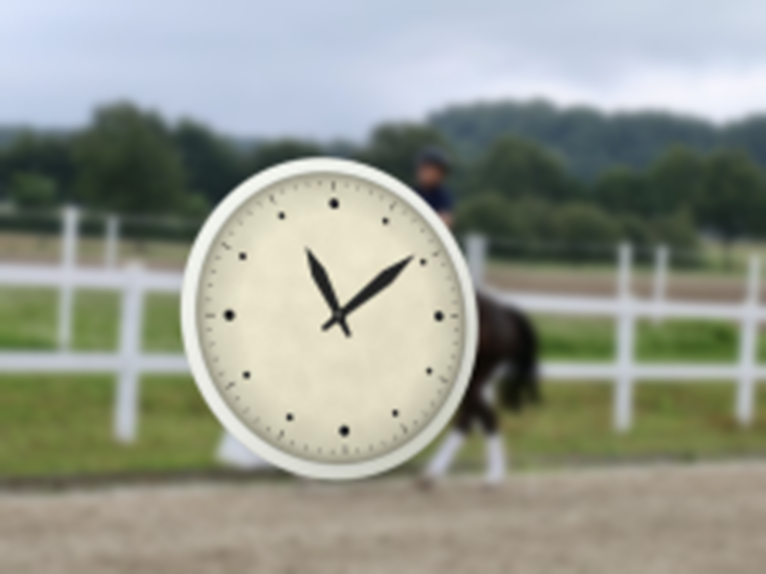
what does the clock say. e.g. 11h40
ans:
11h09
